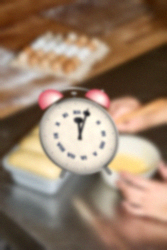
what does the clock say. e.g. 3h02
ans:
12h04
